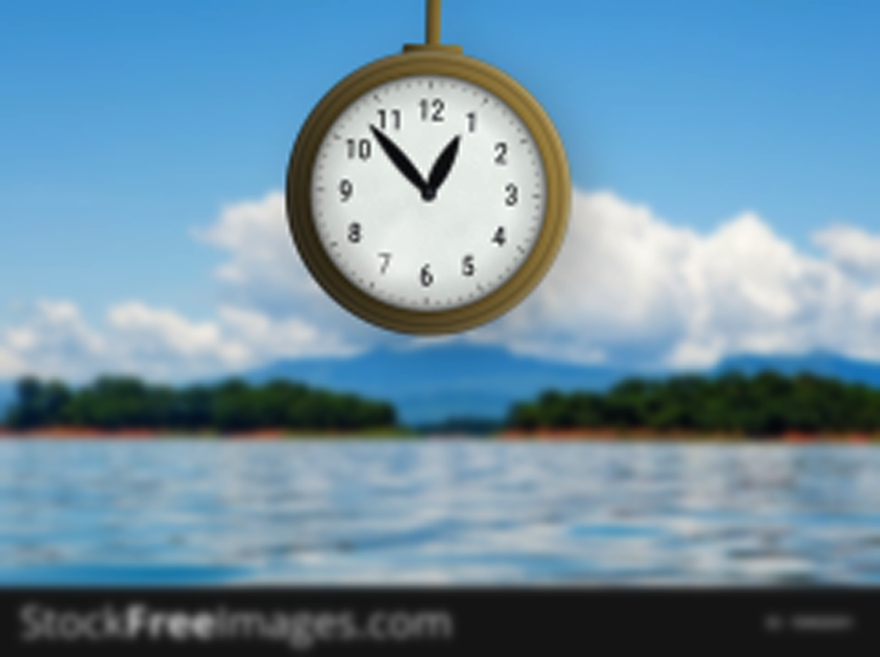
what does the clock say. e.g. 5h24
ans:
12h53
